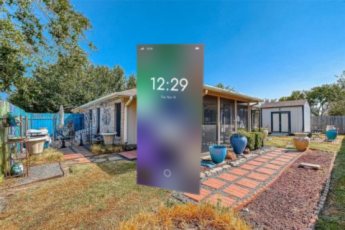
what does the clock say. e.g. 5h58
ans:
12h29
